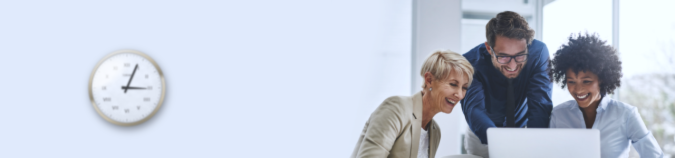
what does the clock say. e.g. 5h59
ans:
3h04
